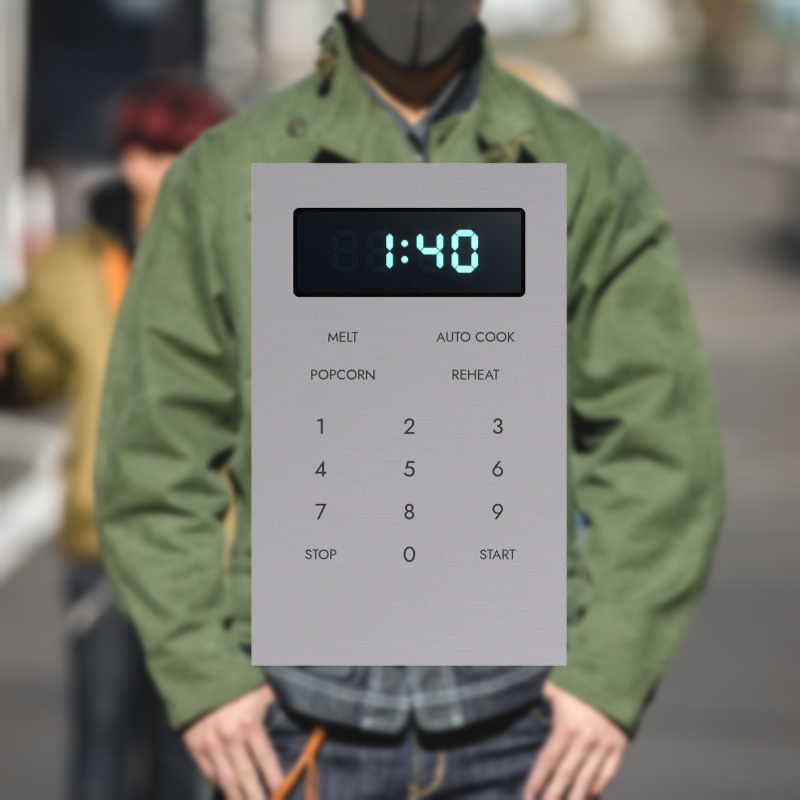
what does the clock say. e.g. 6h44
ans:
1h40
